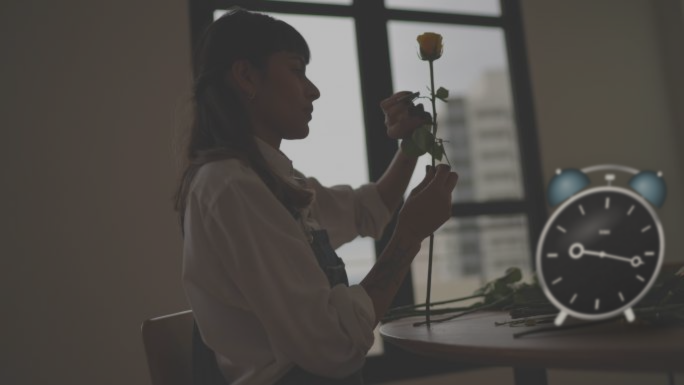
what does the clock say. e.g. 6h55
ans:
9h17
